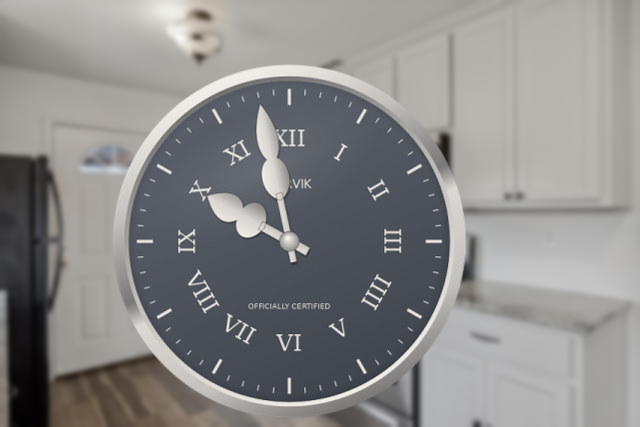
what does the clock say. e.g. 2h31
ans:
9h58
